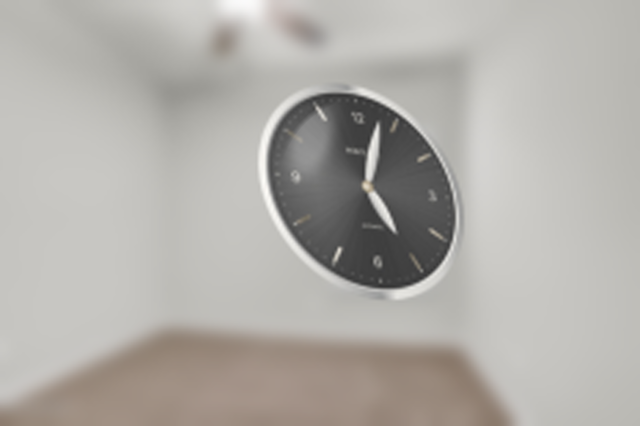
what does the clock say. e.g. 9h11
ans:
5h03
